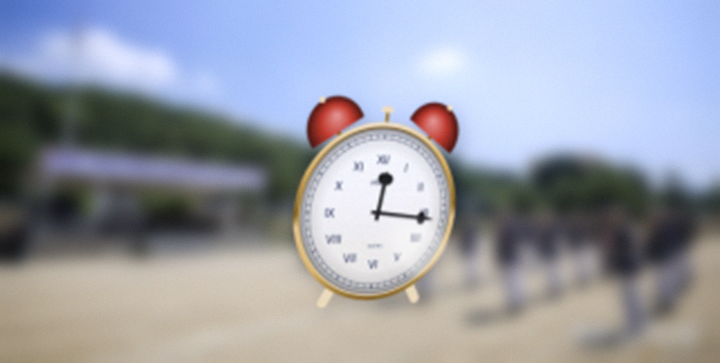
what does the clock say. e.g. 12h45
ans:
12h16
